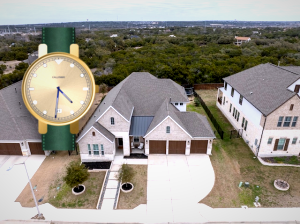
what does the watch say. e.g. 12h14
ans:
4h31
